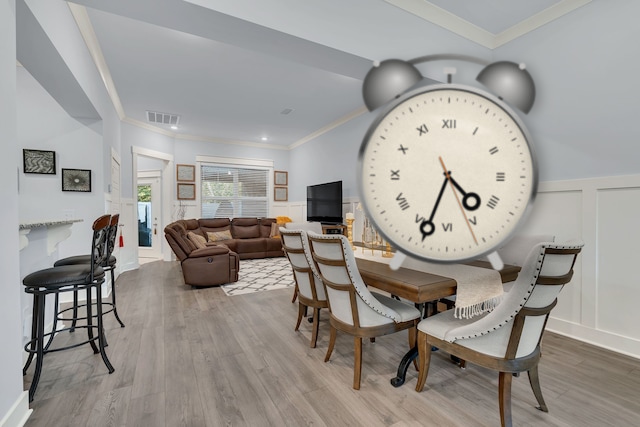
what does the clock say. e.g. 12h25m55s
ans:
4h33m26s
